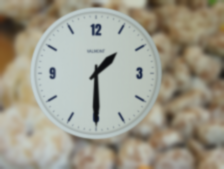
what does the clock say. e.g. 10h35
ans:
1h30
